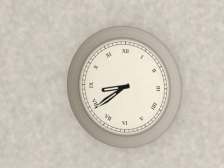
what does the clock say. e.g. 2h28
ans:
8h39
